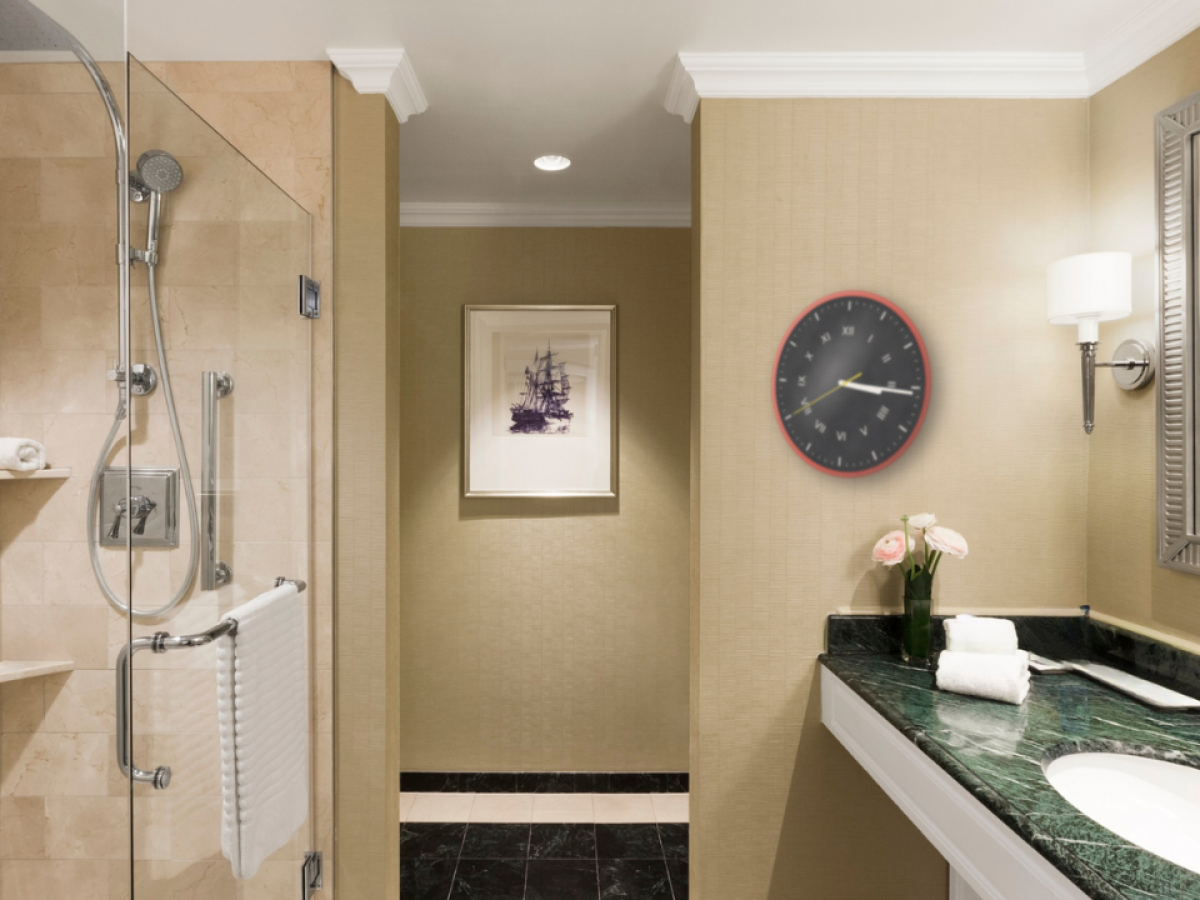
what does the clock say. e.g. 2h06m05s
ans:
3h15m40s
